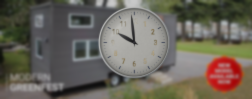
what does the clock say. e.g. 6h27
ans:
9h59
